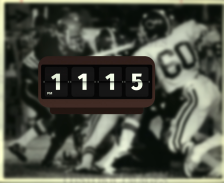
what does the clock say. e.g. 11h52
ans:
11h15
